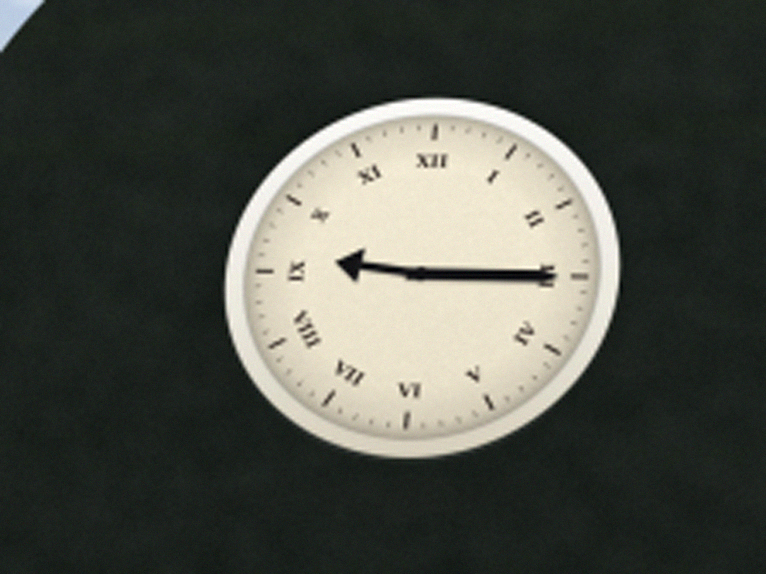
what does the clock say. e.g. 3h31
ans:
9h15
